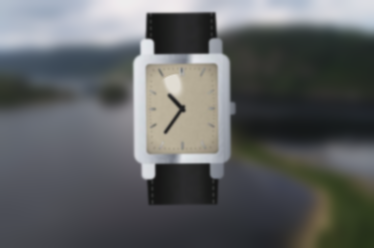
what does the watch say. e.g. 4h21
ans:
10h36
